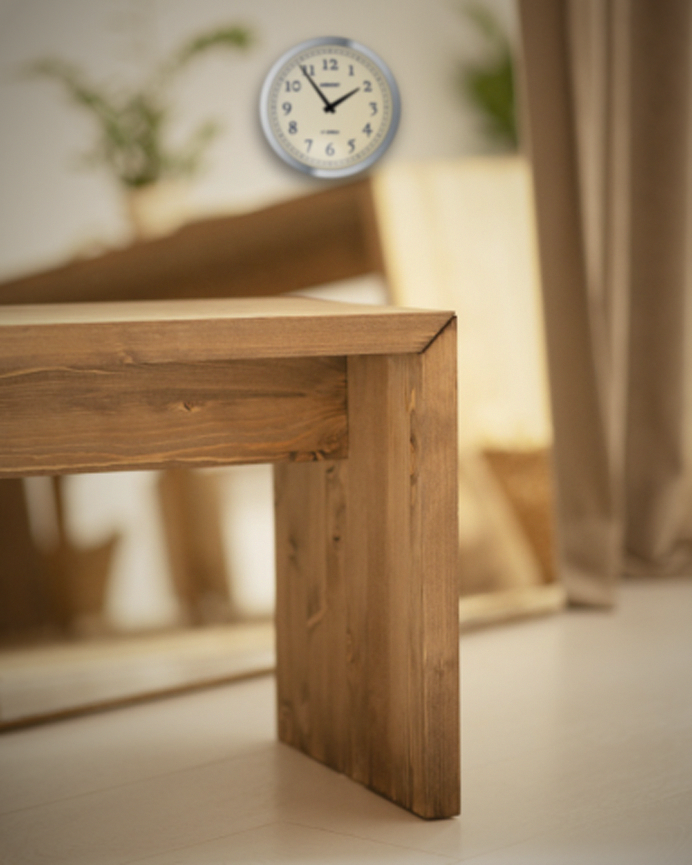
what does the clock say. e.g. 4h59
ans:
1h54
